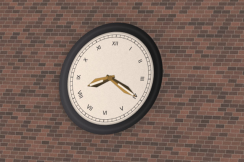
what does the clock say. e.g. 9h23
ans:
8h20
